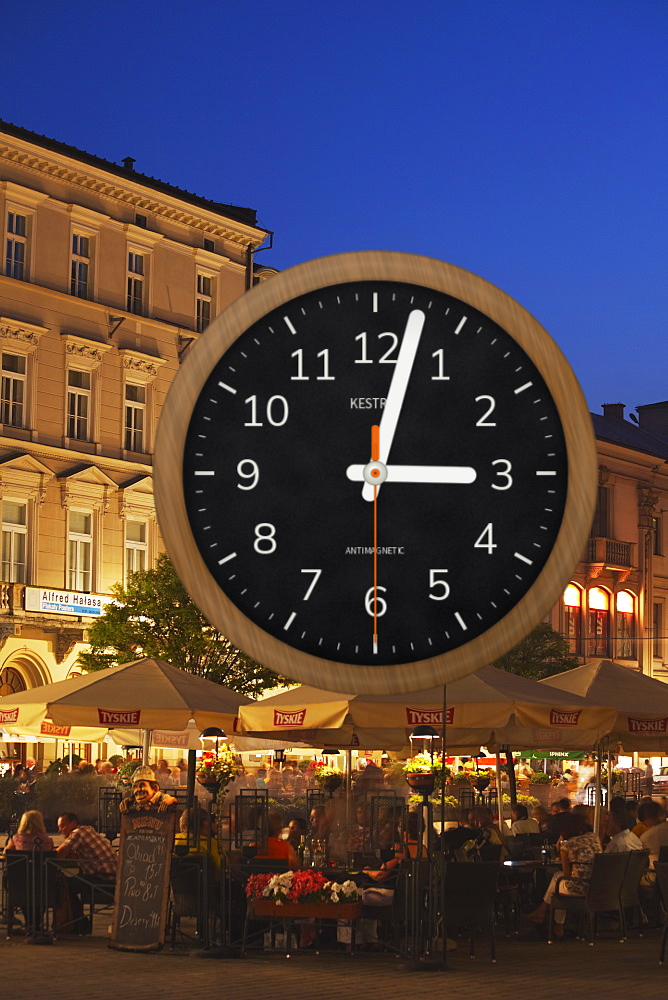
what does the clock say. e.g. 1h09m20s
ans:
3h02m30s
